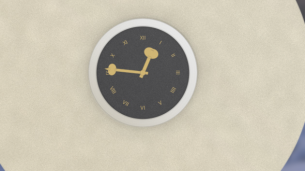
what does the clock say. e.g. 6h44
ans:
12h46
